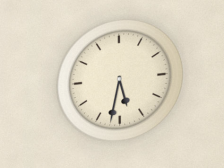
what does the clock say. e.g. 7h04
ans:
5h32
